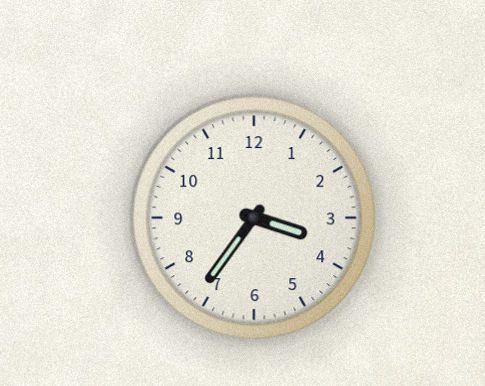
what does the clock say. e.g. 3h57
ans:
3h36
